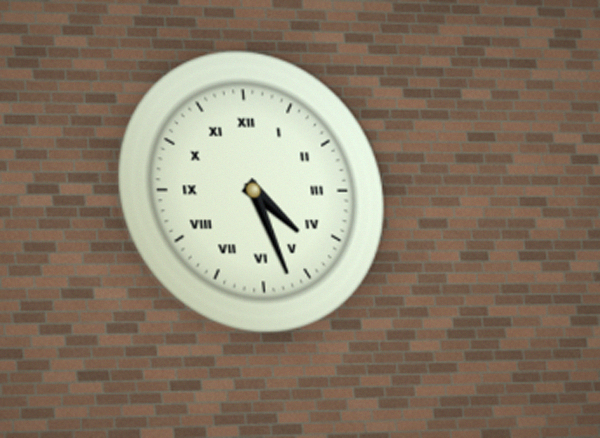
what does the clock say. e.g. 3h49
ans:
4h27
